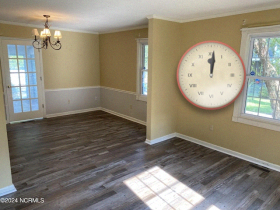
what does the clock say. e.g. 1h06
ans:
12h01
